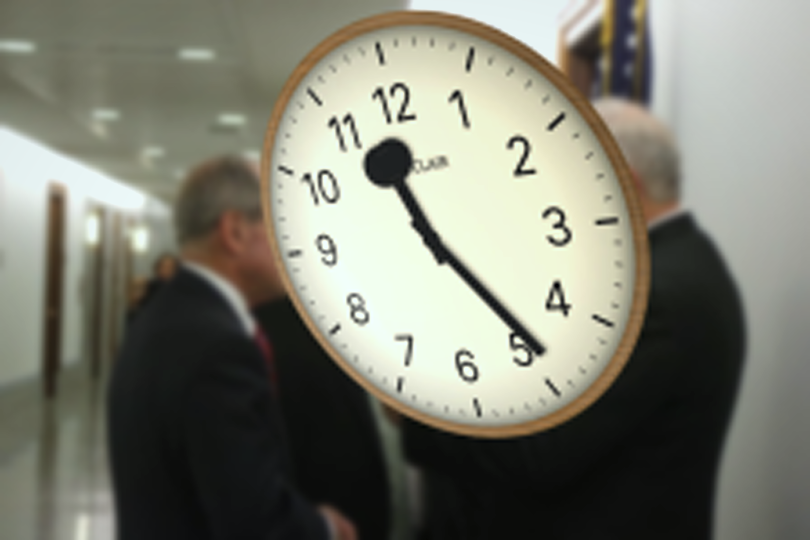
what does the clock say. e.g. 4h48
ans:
11h24
